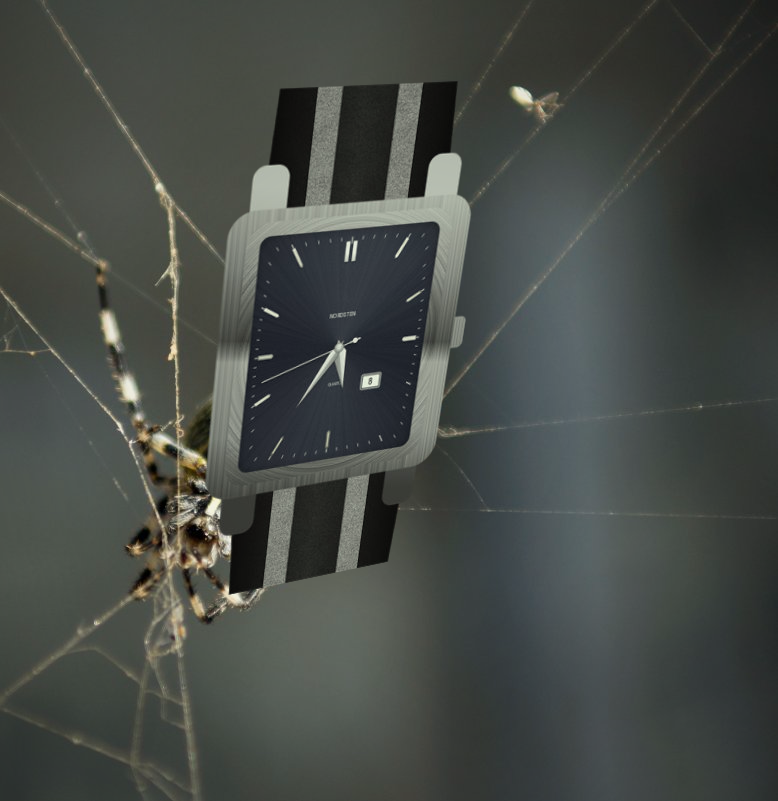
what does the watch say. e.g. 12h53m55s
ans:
5h35m42s
